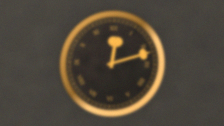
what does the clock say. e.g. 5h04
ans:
12h12
